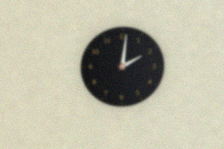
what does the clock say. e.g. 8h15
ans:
2h01
